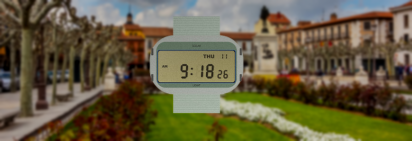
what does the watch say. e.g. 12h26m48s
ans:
9h18m26s
